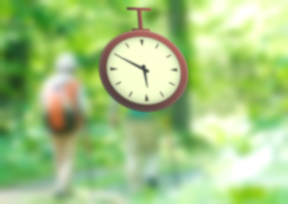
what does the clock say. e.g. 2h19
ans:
5h50
